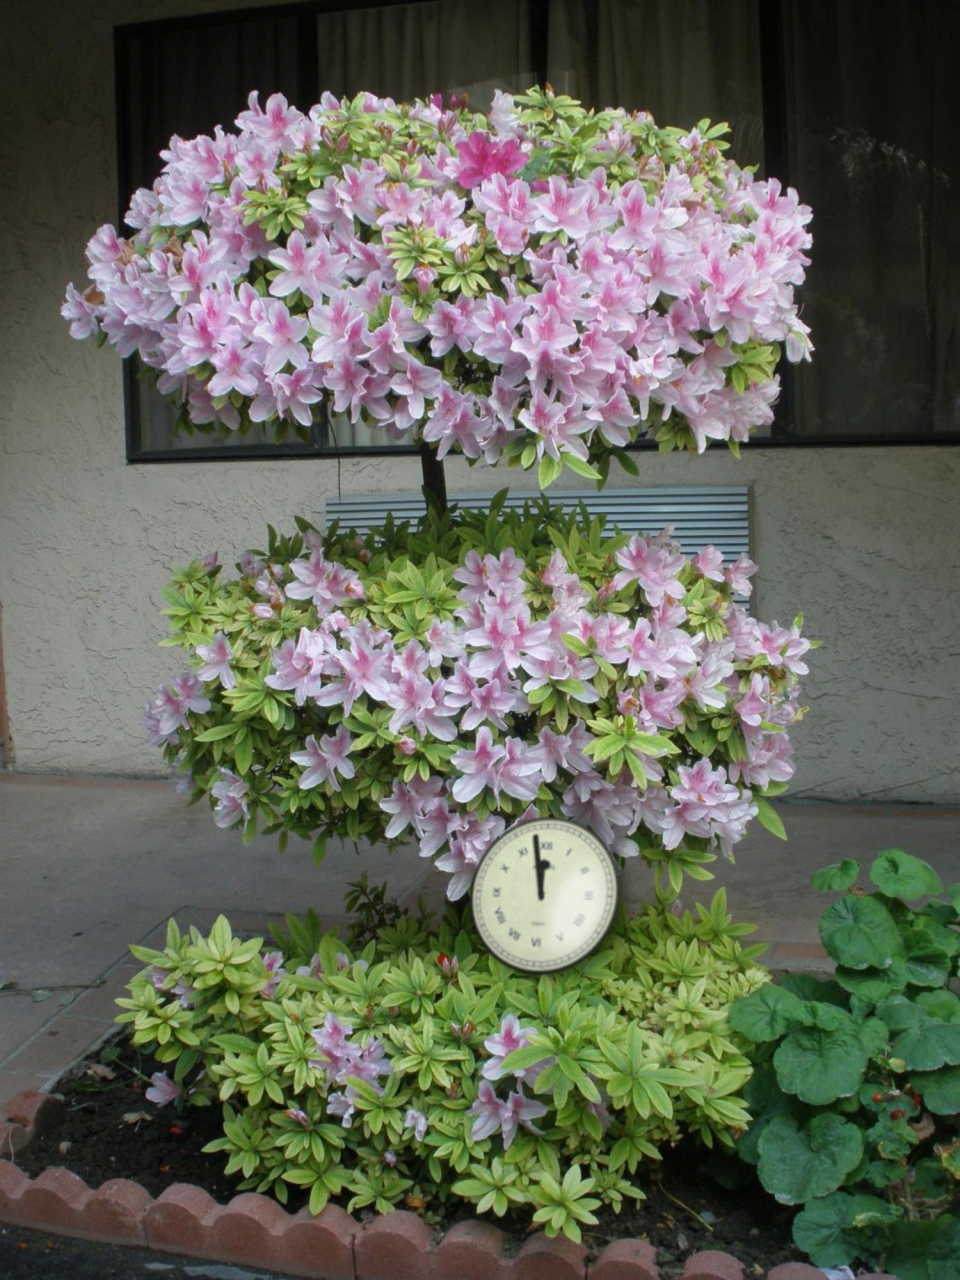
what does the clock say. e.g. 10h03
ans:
11h58
